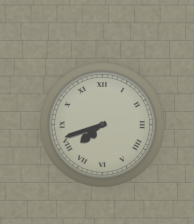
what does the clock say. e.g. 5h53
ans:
7h42
